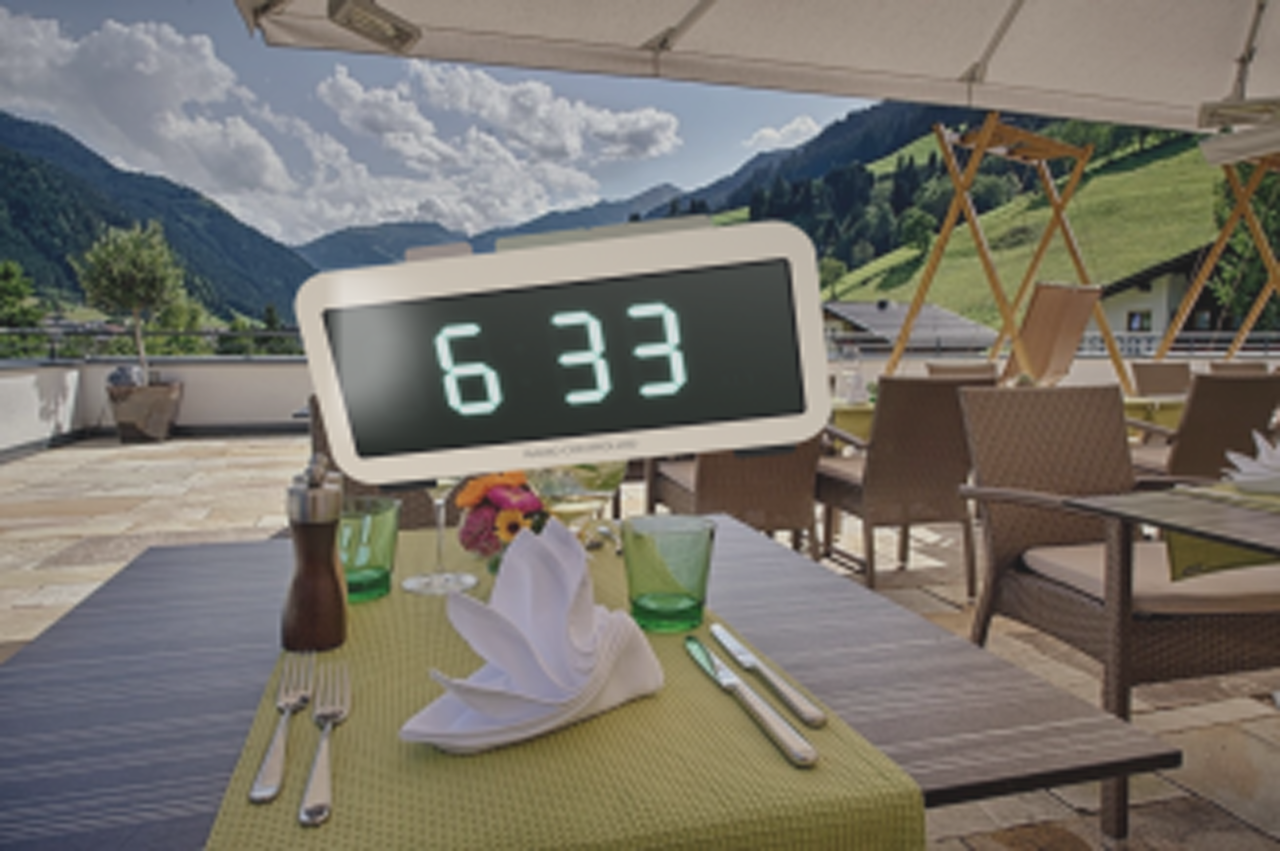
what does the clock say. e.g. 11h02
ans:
6h33
